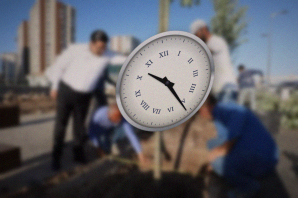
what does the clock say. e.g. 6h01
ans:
10h26
